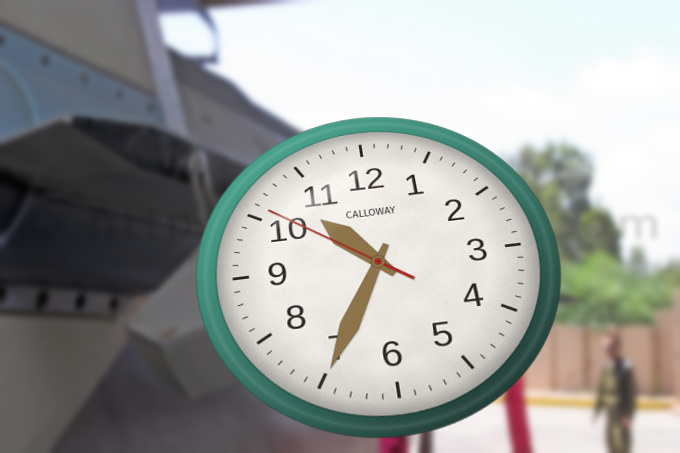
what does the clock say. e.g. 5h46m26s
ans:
10h34m51s
